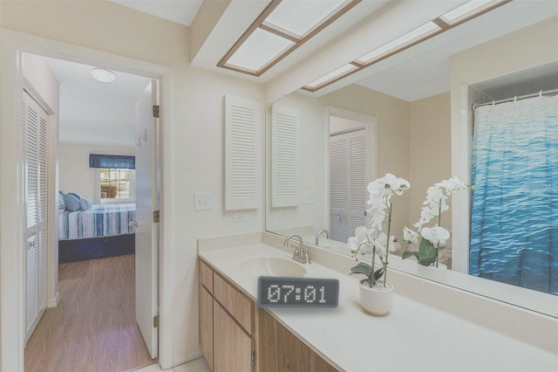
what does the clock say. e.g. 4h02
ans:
7h01
